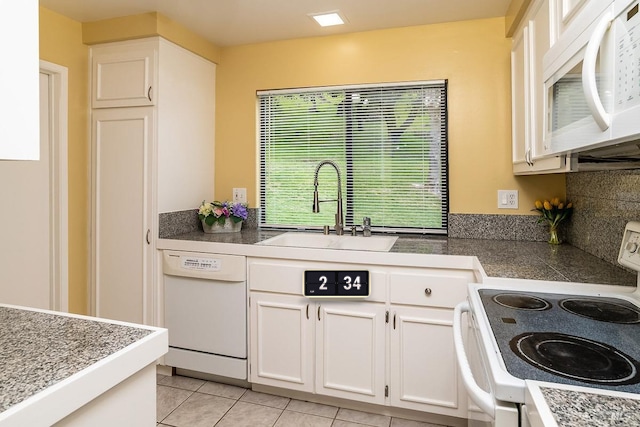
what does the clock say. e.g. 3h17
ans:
2h34
